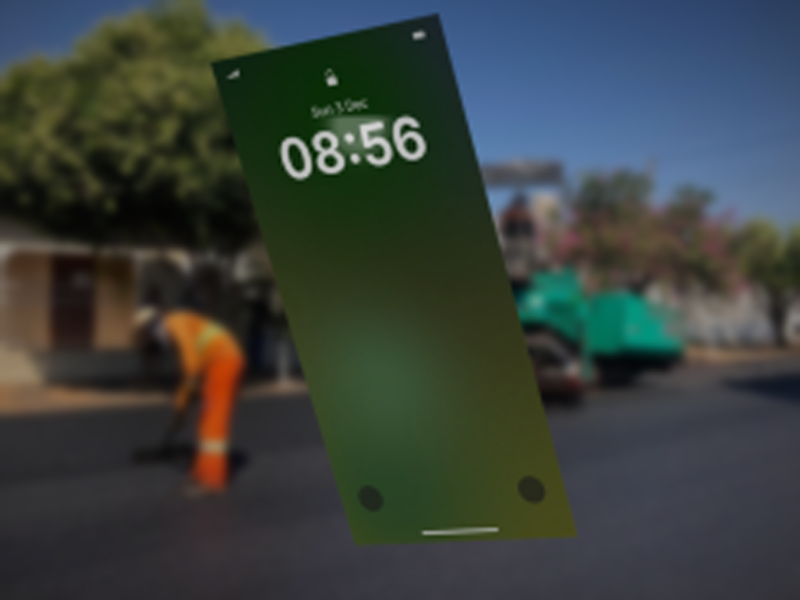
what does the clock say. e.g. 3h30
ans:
8h56
